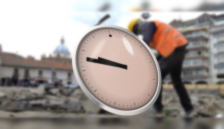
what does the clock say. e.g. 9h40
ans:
9h48
